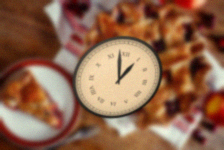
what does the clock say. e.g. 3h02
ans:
12h58
